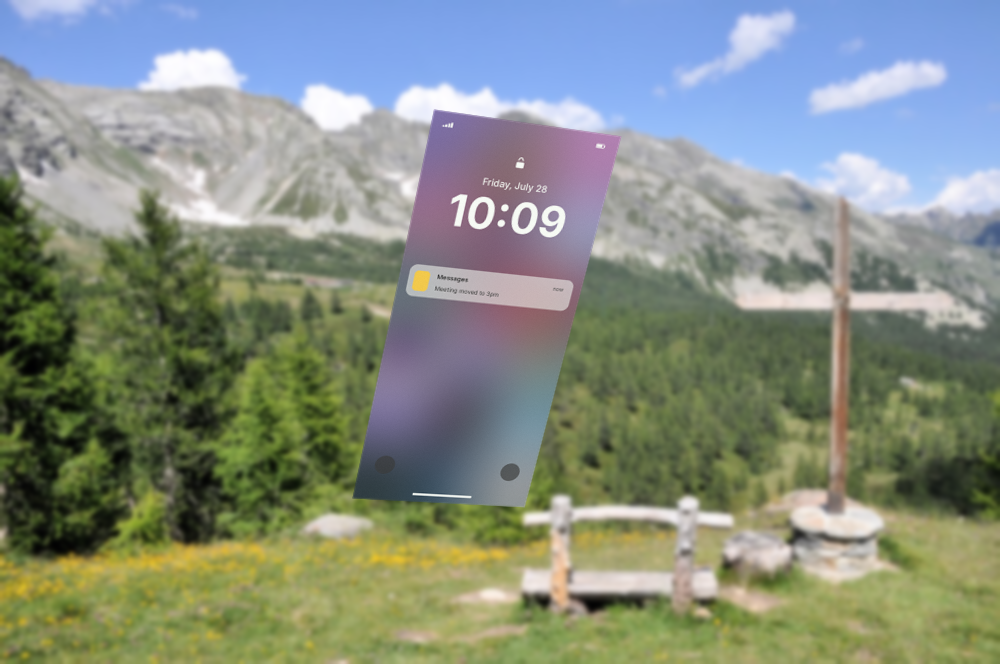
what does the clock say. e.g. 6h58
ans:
10h09
